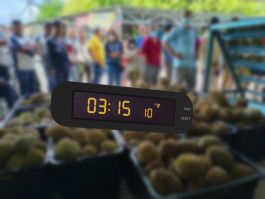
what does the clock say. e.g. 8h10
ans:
3h15
